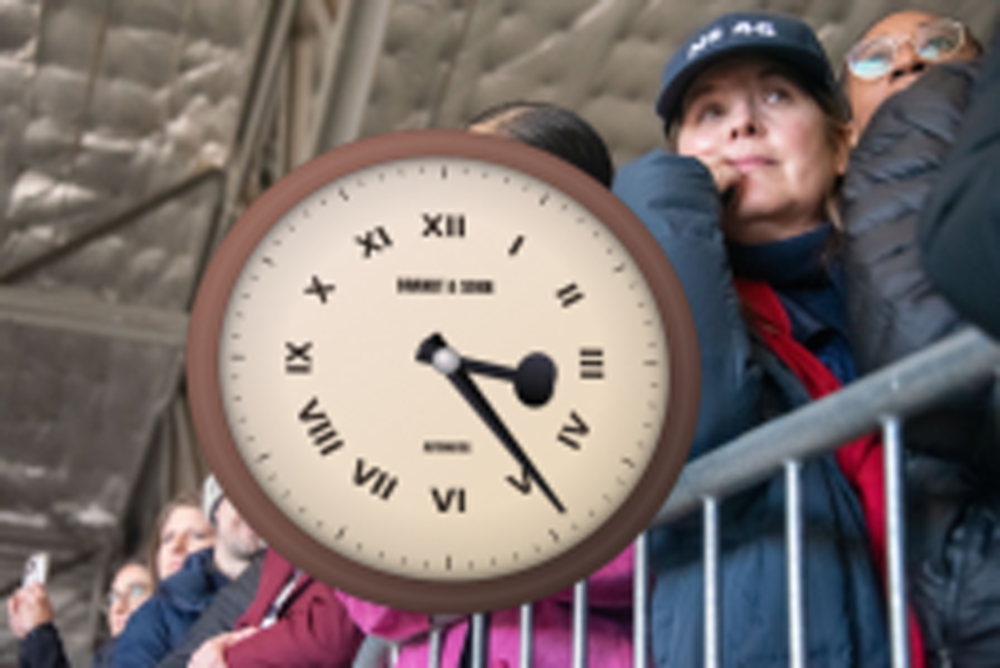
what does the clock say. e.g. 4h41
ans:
3h24
